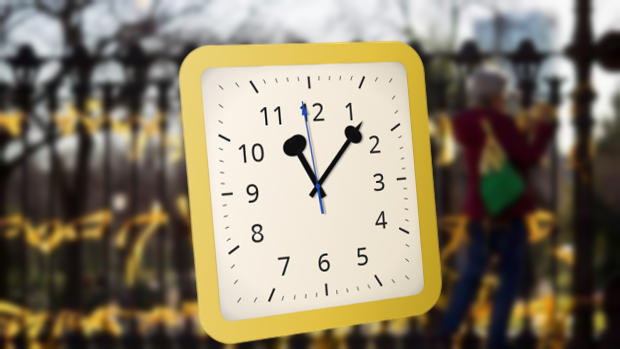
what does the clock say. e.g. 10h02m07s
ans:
11h06m59s
